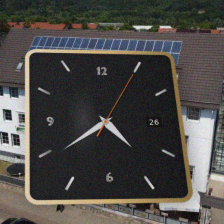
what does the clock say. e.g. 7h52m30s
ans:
4h39m05s
